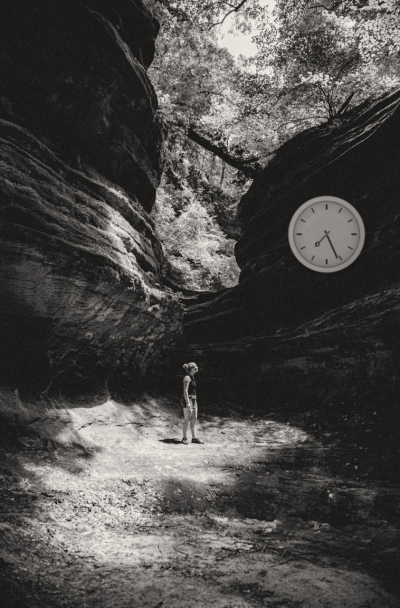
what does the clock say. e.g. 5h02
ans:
7h26
